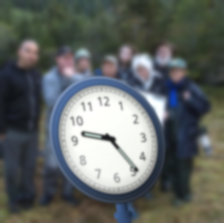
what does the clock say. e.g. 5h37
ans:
9h24
